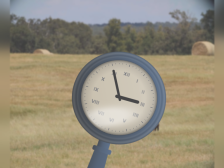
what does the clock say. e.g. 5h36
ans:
2h55
